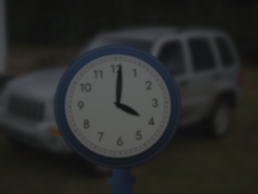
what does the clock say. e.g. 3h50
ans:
4h01
